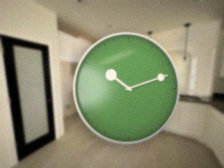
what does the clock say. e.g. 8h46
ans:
10h12
